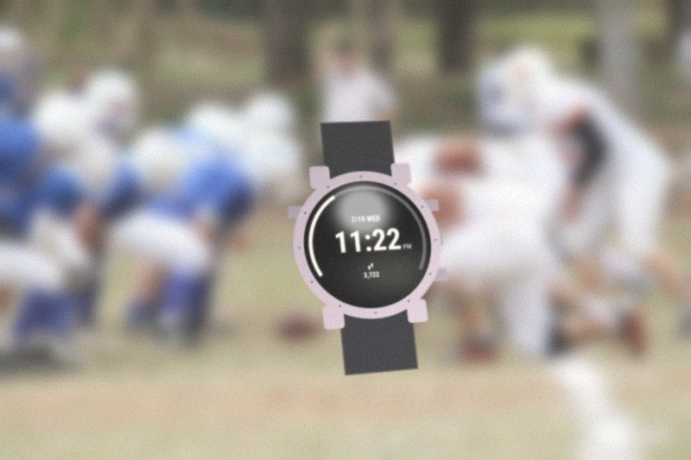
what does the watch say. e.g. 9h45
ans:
11h22
